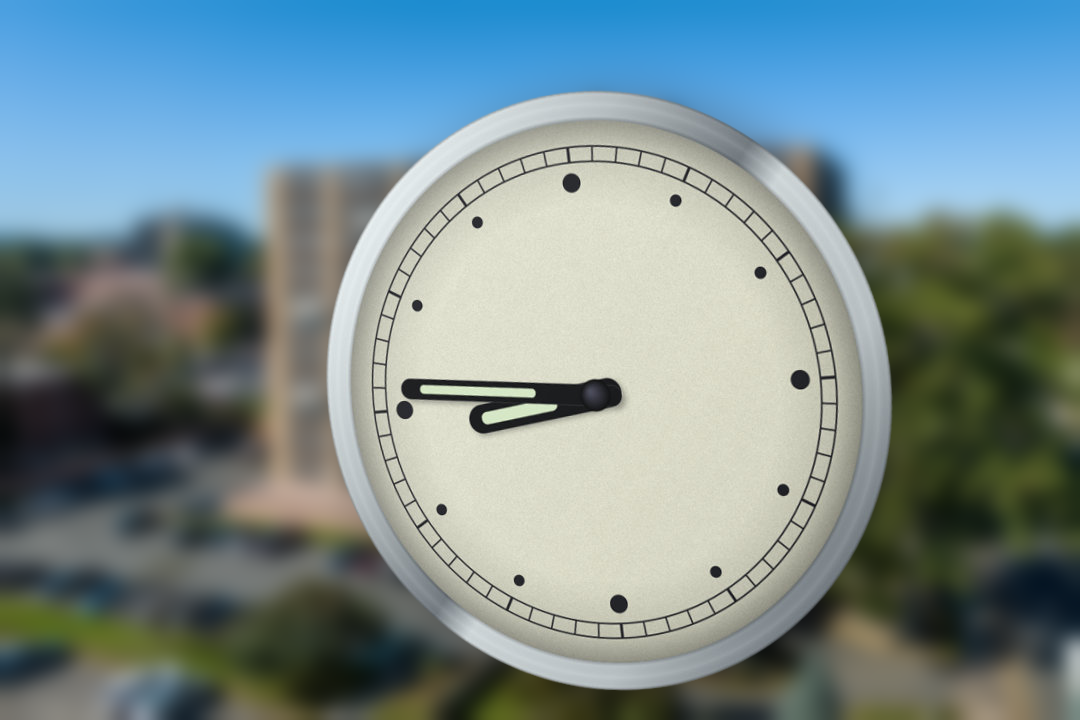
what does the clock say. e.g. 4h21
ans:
8h46
